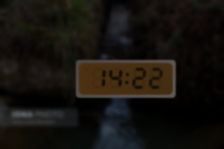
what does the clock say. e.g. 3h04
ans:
14h22
